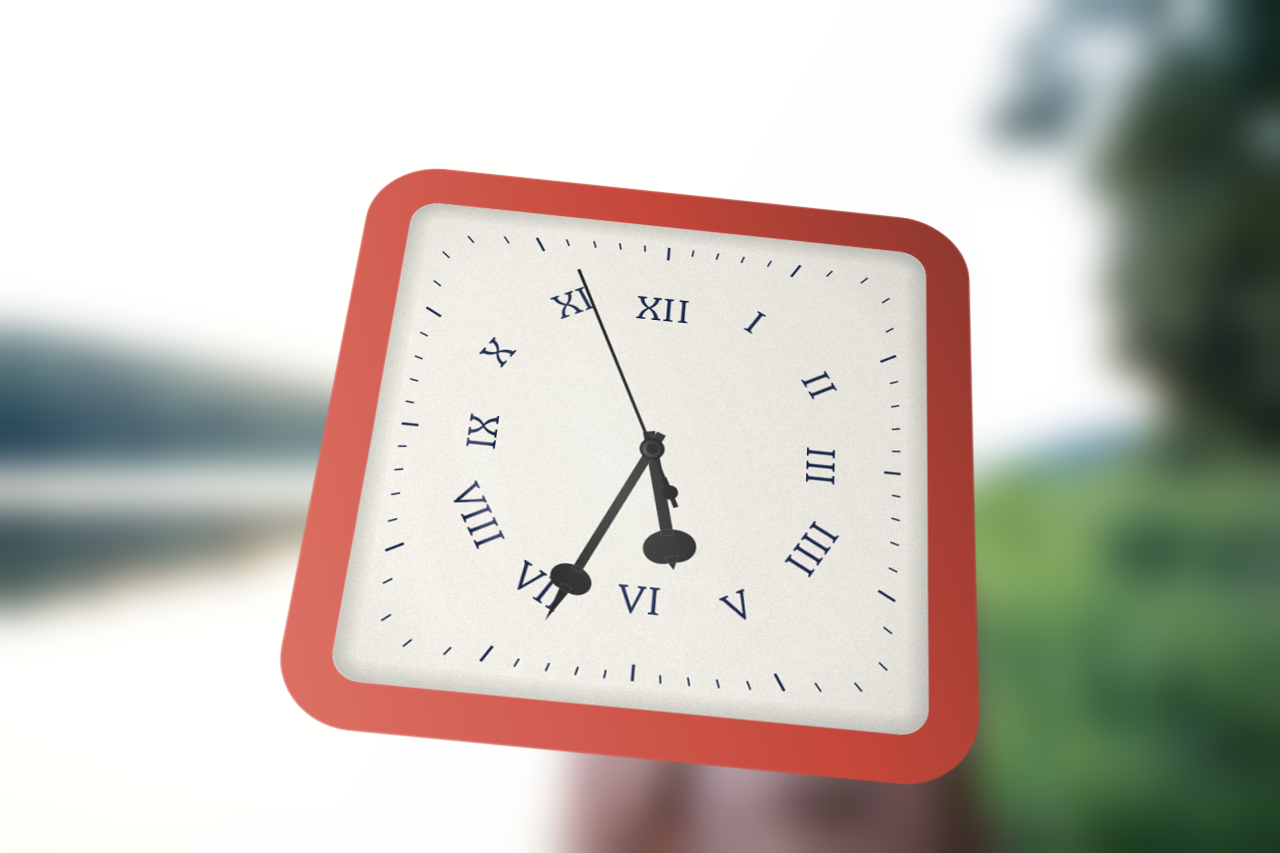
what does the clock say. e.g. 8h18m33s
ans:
5h33m56s
